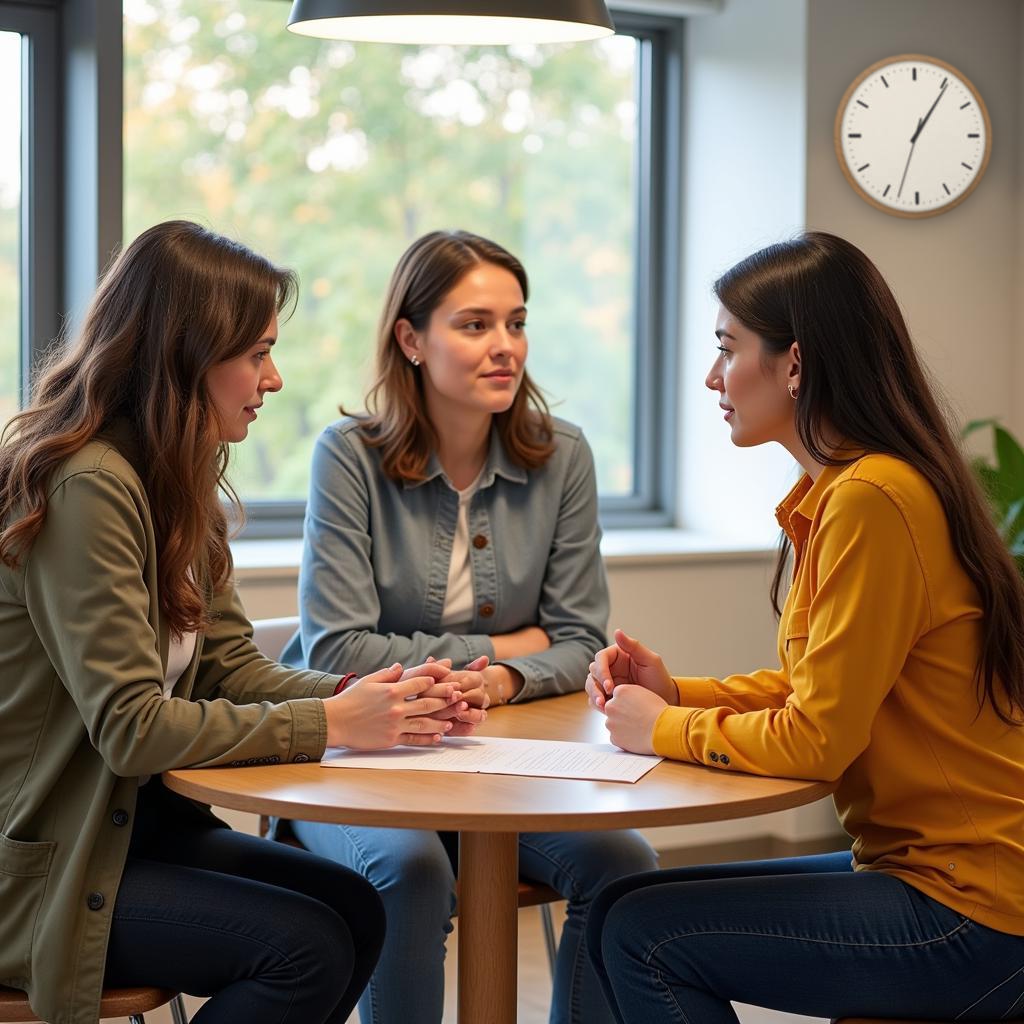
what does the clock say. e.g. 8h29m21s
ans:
1h05m33s
